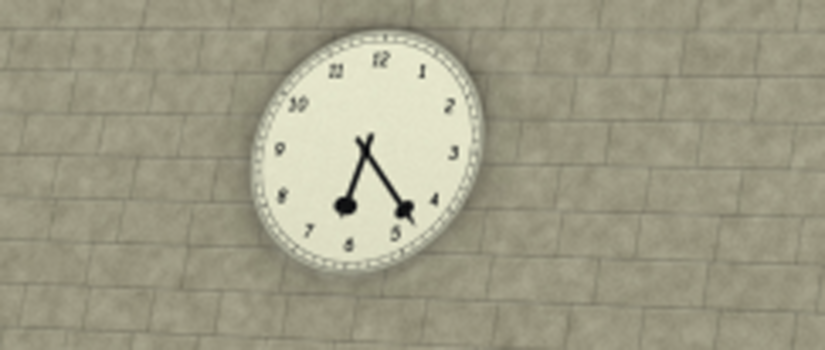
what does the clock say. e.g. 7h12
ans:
6h23
